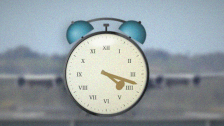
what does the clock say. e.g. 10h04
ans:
4h18
